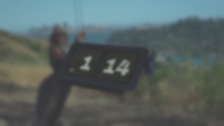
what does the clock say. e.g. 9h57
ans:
1h14
